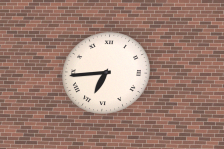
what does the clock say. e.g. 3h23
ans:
6h44
